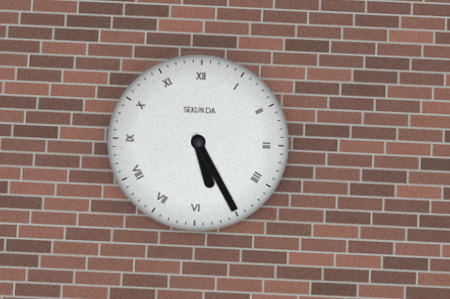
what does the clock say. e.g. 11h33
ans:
5h25
